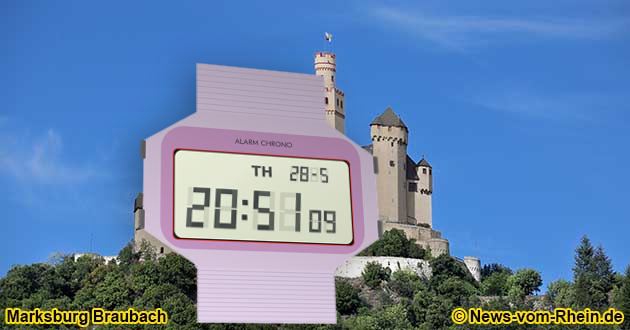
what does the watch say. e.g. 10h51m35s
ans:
20h51m09s
